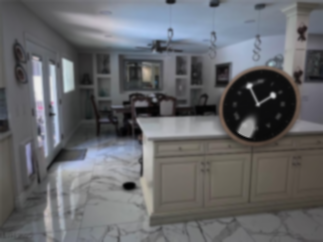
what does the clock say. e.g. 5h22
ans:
1h55
